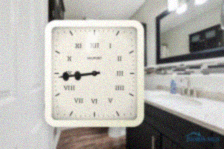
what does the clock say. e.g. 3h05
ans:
8h44
